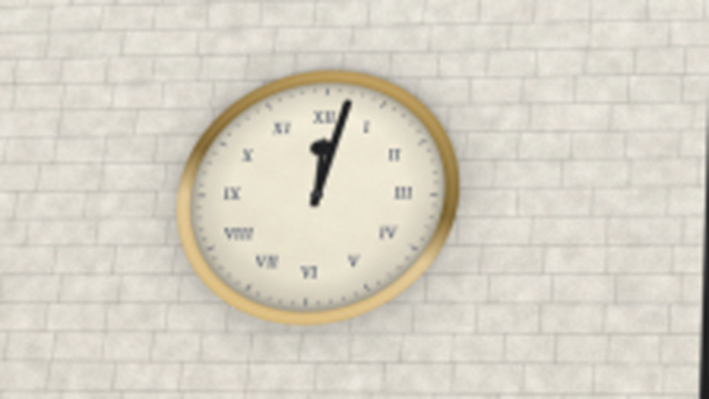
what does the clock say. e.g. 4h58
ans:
12h02
